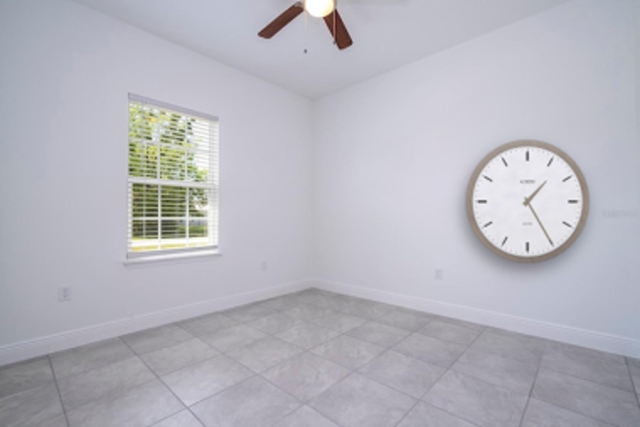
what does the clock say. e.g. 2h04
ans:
1h25
